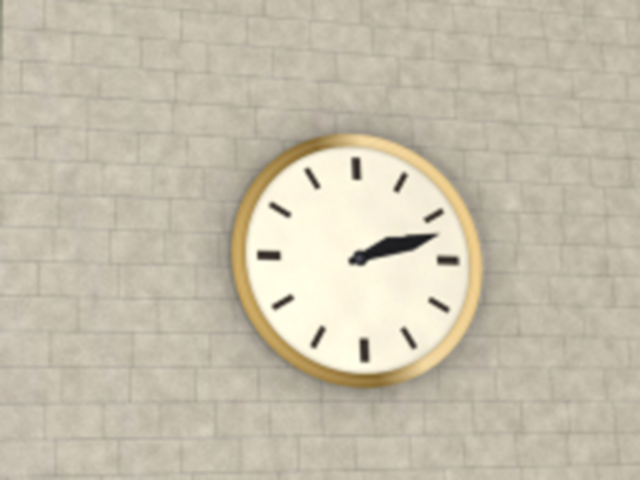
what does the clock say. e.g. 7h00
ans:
2h12
